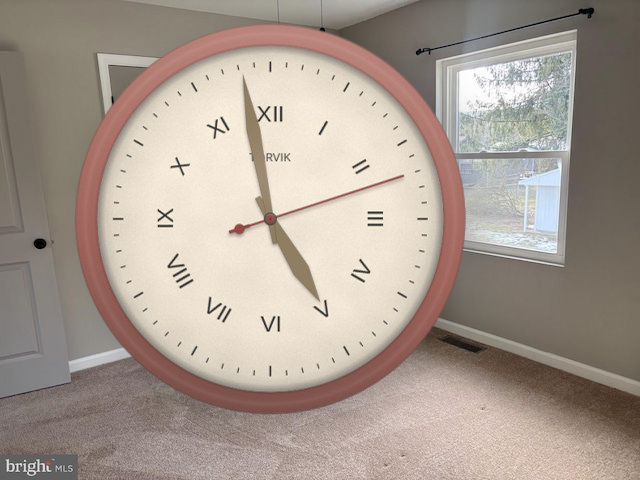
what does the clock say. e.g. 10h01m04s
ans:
4h58m12s
